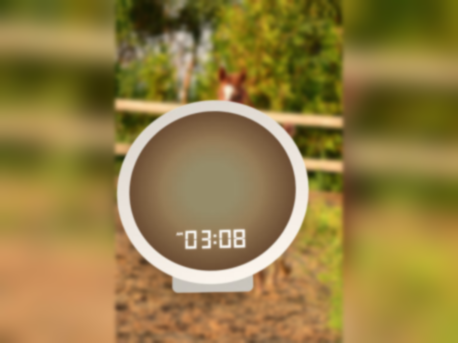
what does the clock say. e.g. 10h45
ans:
3h08
